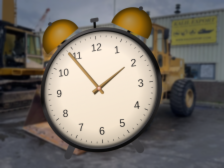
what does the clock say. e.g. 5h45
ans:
1h54
